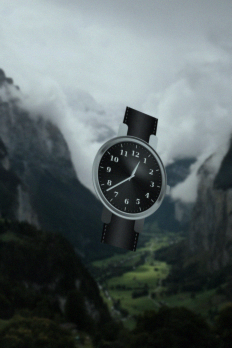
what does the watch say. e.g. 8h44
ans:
12h38
